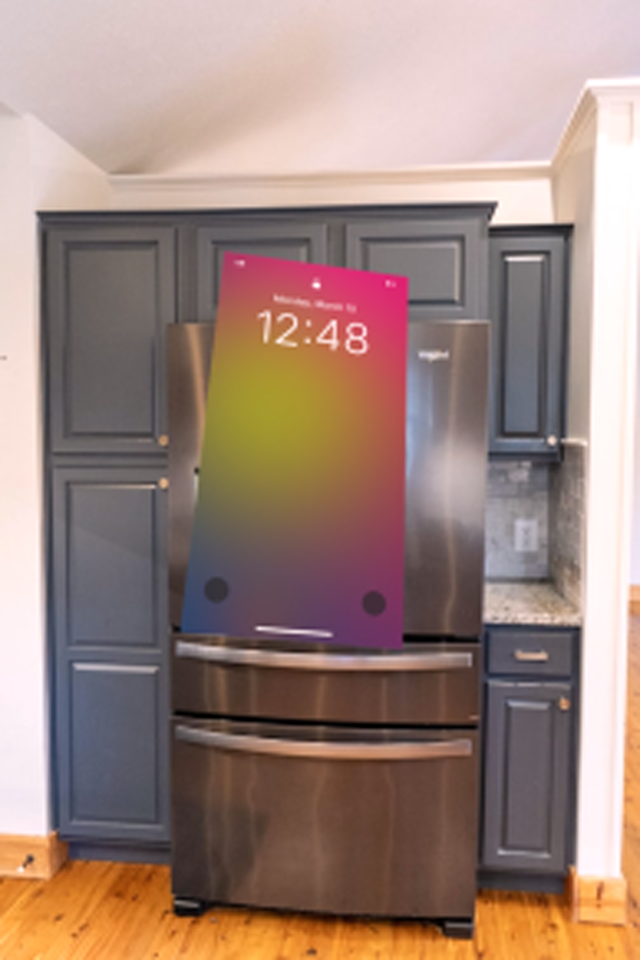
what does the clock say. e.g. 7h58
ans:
12h48
